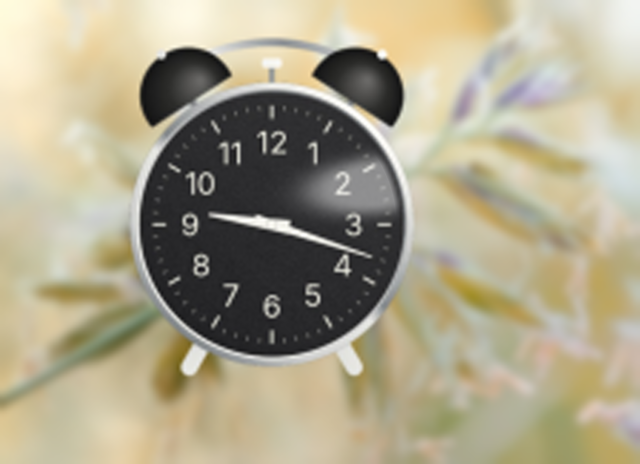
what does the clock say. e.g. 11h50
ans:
9h18
